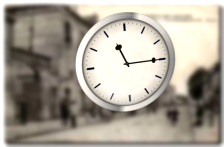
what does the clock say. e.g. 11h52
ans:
11h15
